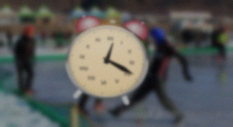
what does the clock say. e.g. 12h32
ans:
12h19
